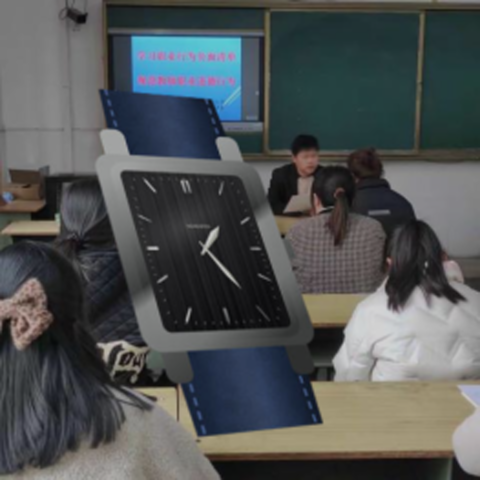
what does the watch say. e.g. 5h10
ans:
1h25
